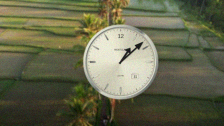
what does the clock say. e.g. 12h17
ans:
1h08
